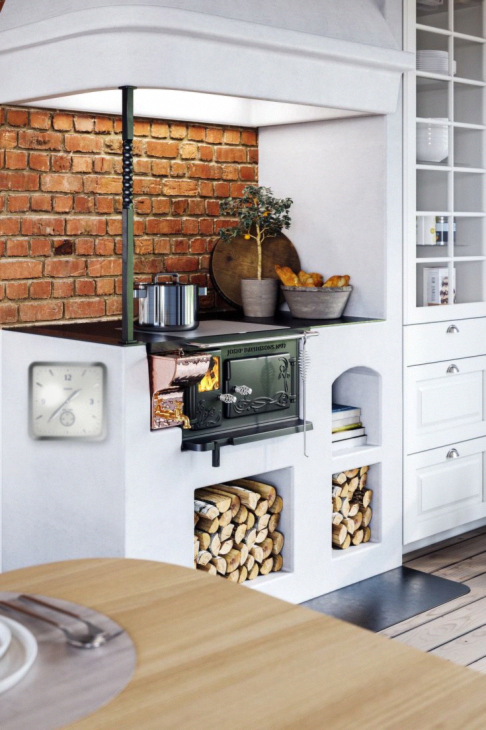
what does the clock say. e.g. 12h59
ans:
1h37
